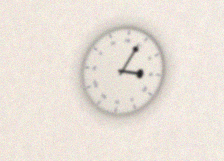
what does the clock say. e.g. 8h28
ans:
3h04
